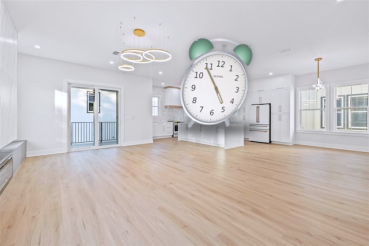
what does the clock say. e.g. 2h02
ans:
4h54
